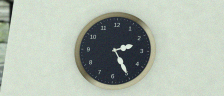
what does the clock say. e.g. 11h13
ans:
2h25
